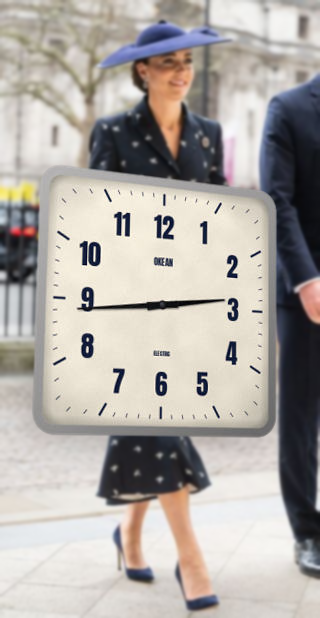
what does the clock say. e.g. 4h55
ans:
2h44
